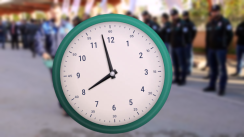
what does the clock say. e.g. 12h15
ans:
7h58
